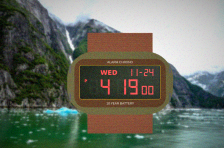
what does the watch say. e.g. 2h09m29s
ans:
4h19m00s
